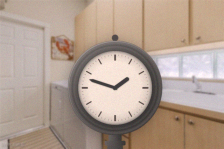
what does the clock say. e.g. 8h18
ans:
1h48
